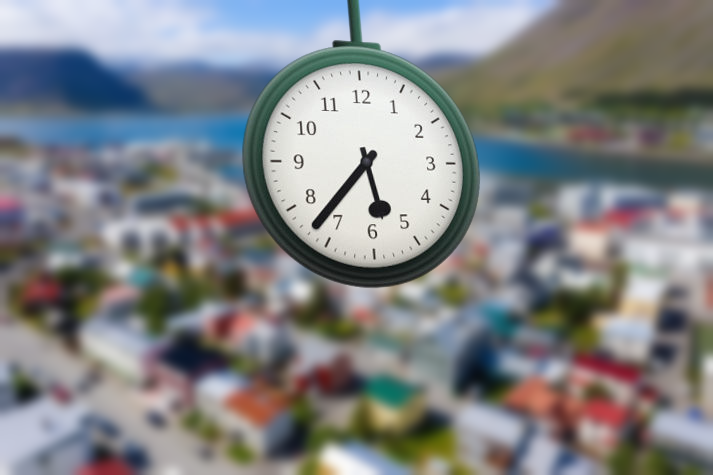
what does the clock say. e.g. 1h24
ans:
5h37
